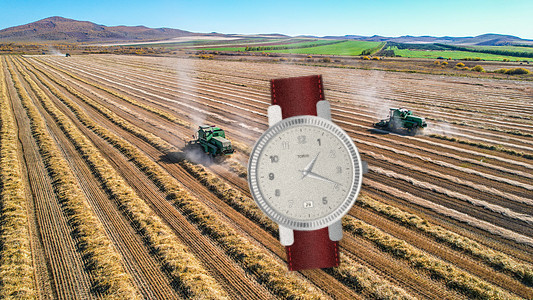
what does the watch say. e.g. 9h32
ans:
1h19
